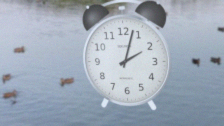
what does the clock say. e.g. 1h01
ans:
2h03
